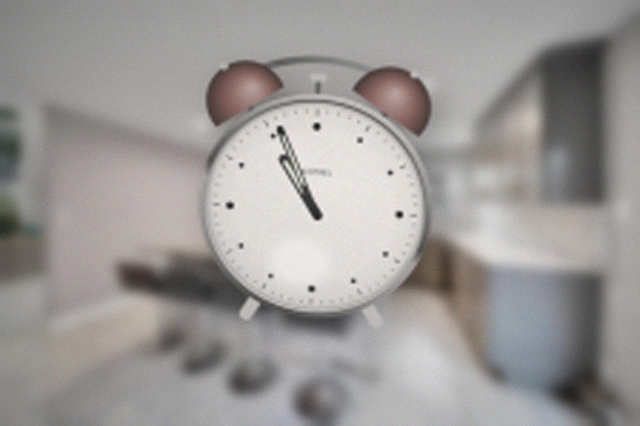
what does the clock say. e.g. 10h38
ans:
10h56
